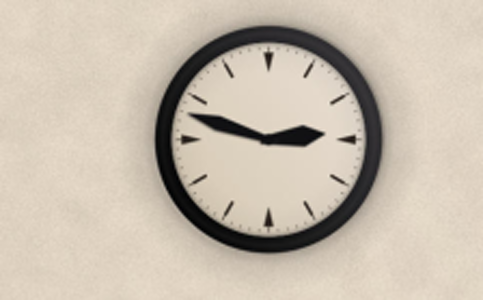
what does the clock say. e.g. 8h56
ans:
2h48
